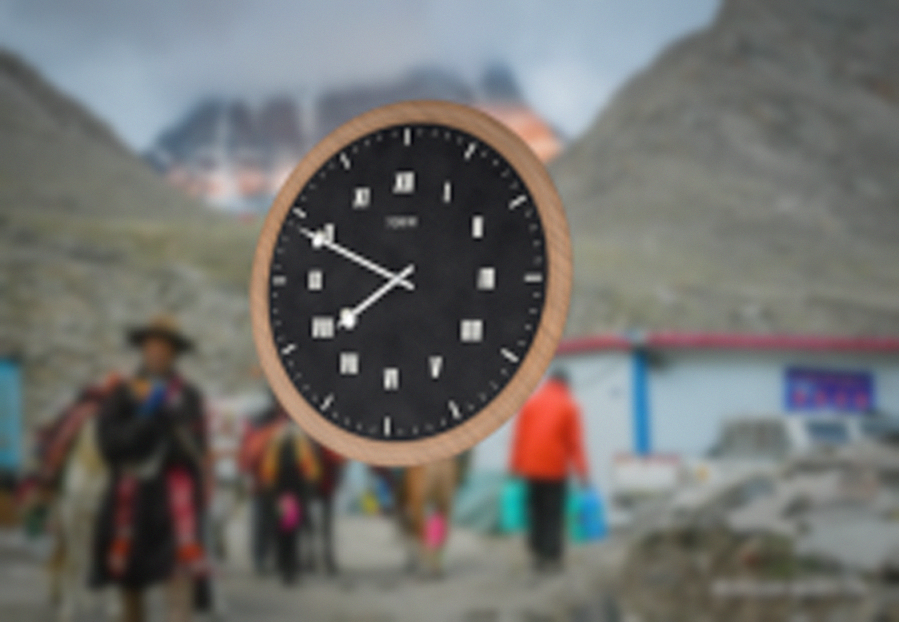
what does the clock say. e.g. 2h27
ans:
7h49
